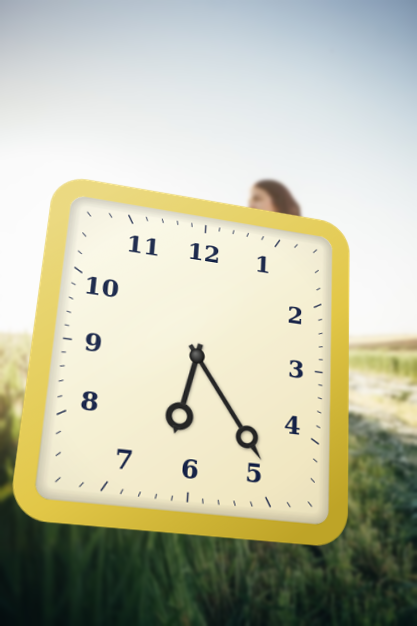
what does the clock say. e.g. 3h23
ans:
6h24
